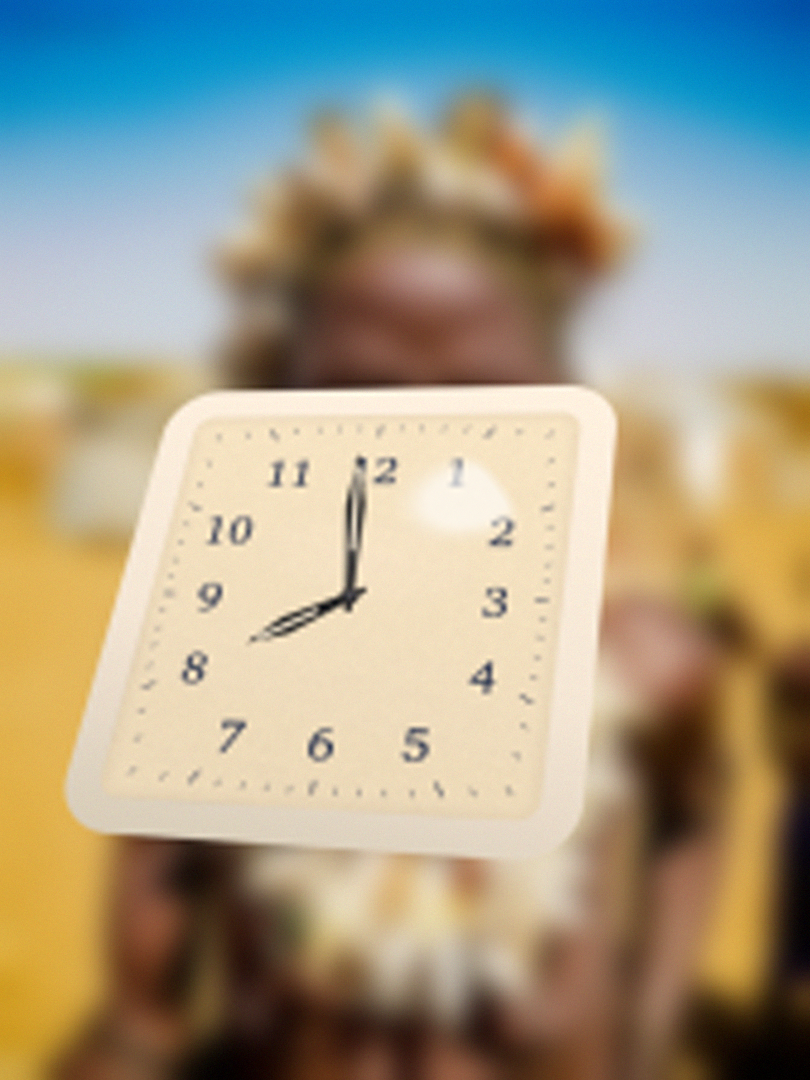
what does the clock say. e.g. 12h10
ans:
7h59
